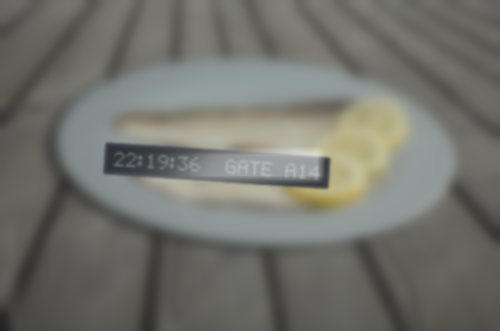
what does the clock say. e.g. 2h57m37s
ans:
22h19m36s
